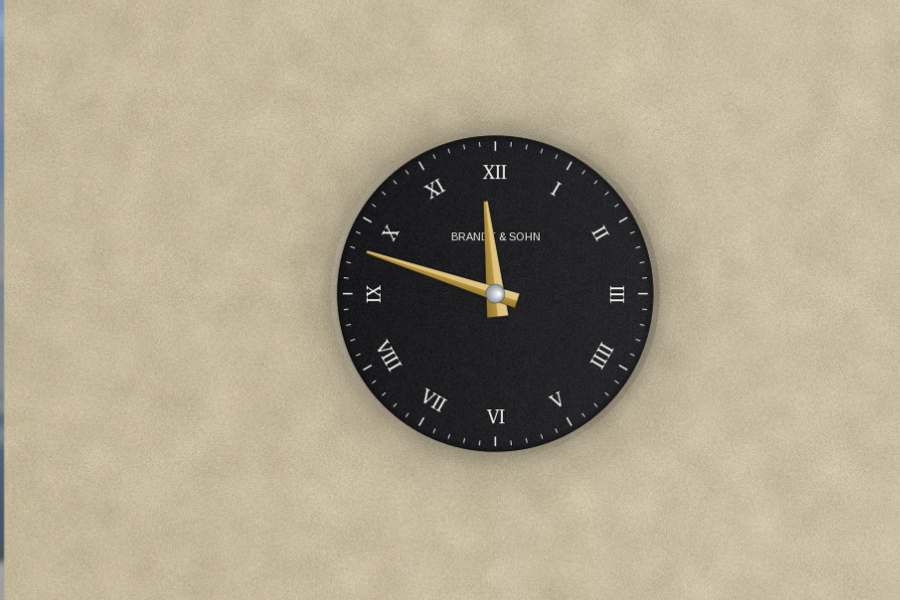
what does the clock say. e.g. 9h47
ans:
11h48
